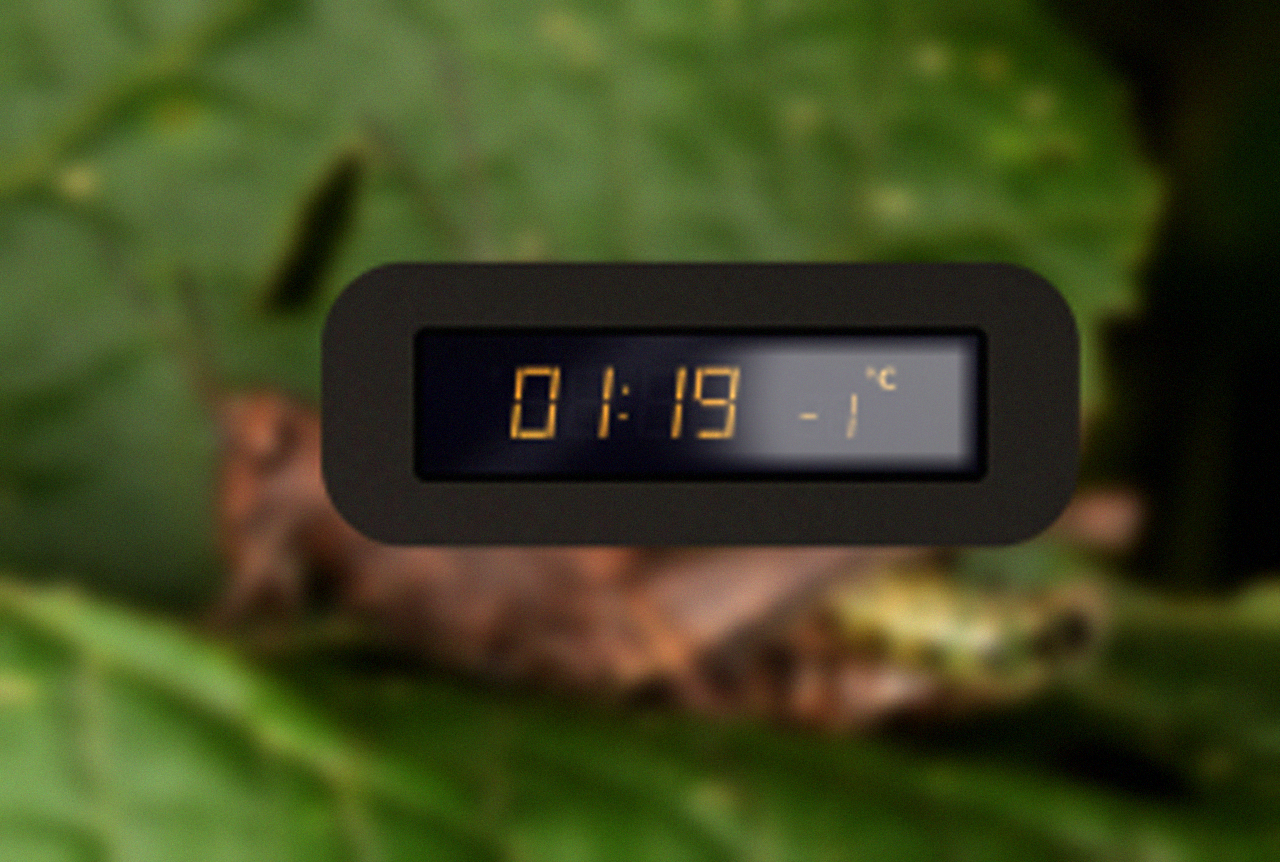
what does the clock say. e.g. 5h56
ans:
1h19
